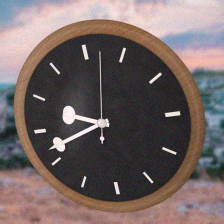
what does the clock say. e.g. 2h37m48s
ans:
9h42m02s
